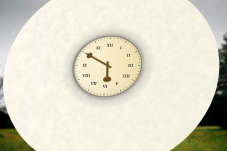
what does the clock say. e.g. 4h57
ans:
5h50
